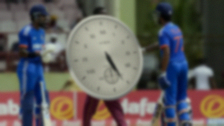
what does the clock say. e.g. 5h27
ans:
5h26
